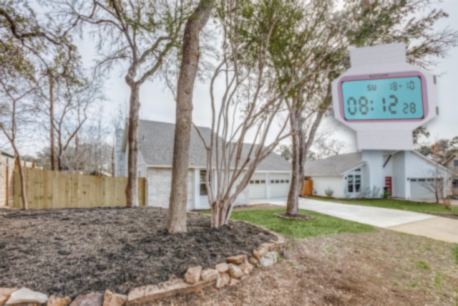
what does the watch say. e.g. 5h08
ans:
8h12
